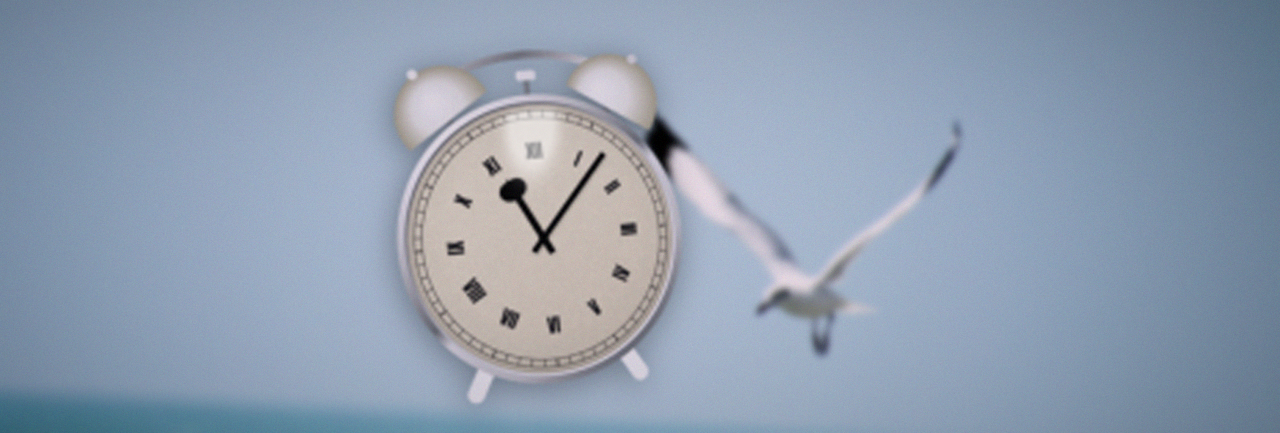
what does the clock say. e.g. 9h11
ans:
11h07
